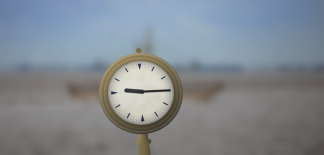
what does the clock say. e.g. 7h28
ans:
9h15
